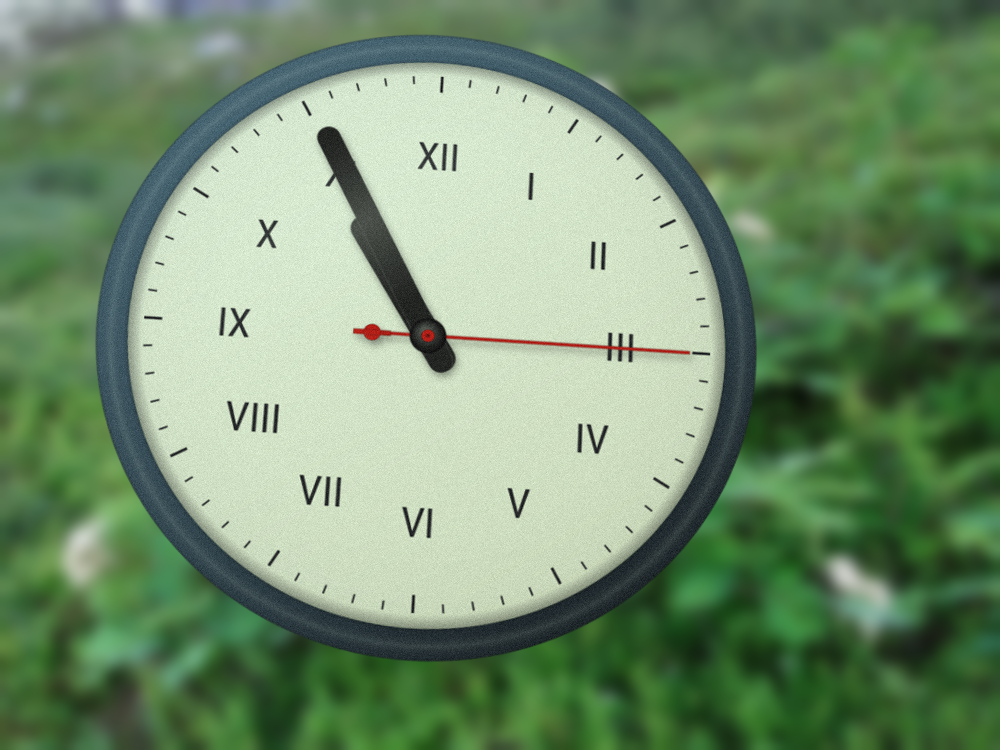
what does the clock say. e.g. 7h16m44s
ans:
10h55m15s
